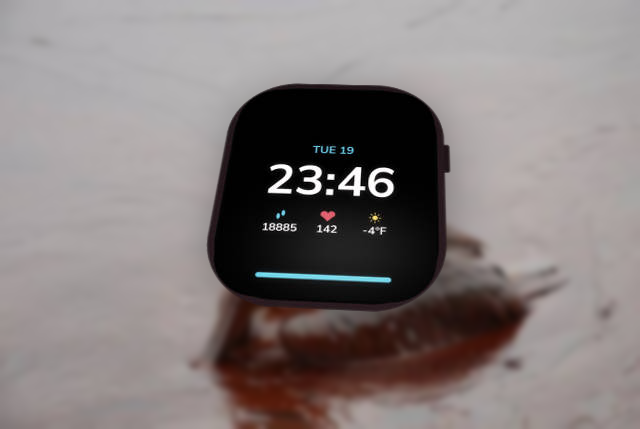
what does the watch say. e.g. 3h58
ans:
23h46
